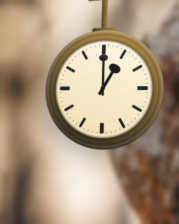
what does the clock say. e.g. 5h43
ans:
1h00
